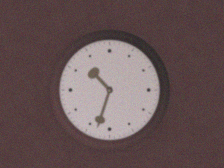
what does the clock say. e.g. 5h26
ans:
10h33
